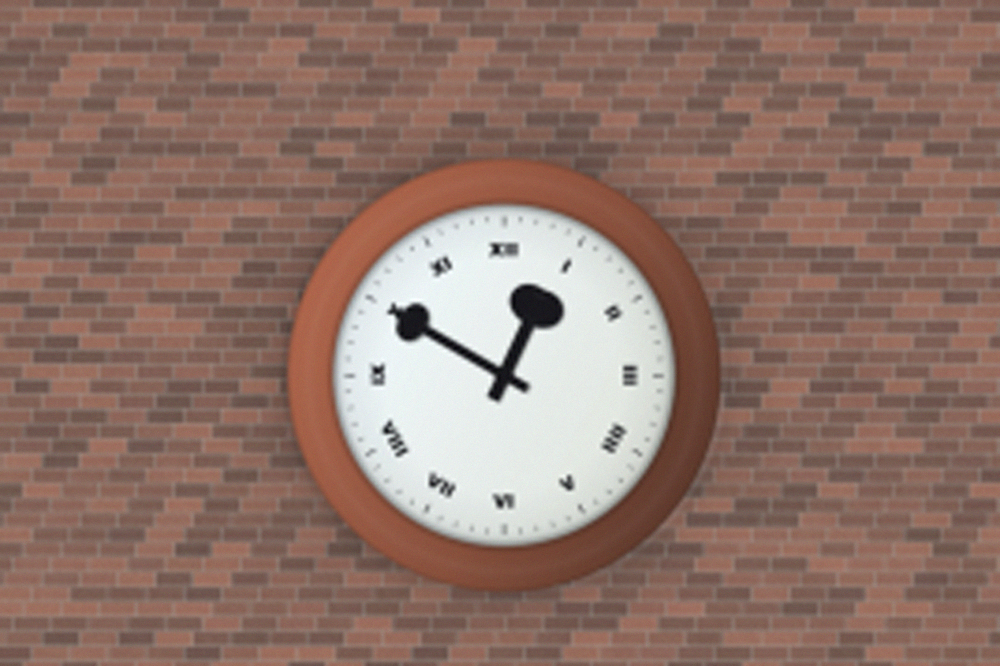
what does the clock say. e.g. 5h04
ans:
12h50
